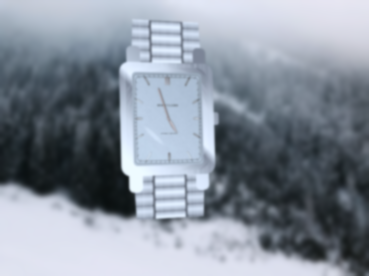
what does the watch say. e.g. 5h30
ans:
4h57
